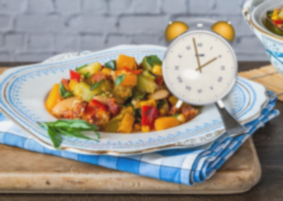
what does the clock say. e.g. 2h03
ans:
1h58
